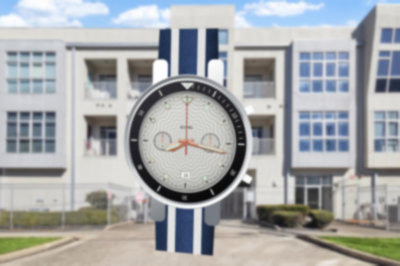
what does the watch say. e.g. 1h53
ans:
8h17
